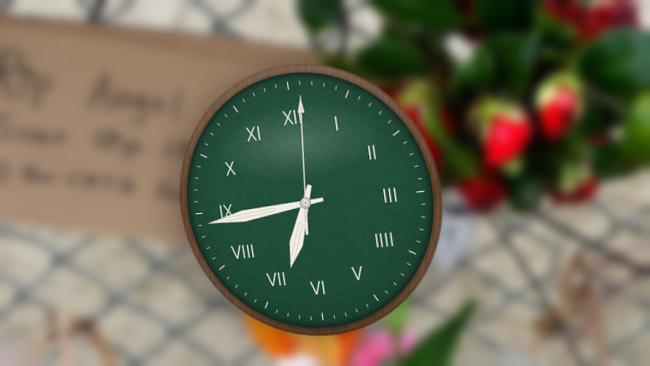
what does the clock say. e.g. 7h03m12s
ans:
6h44m01s
